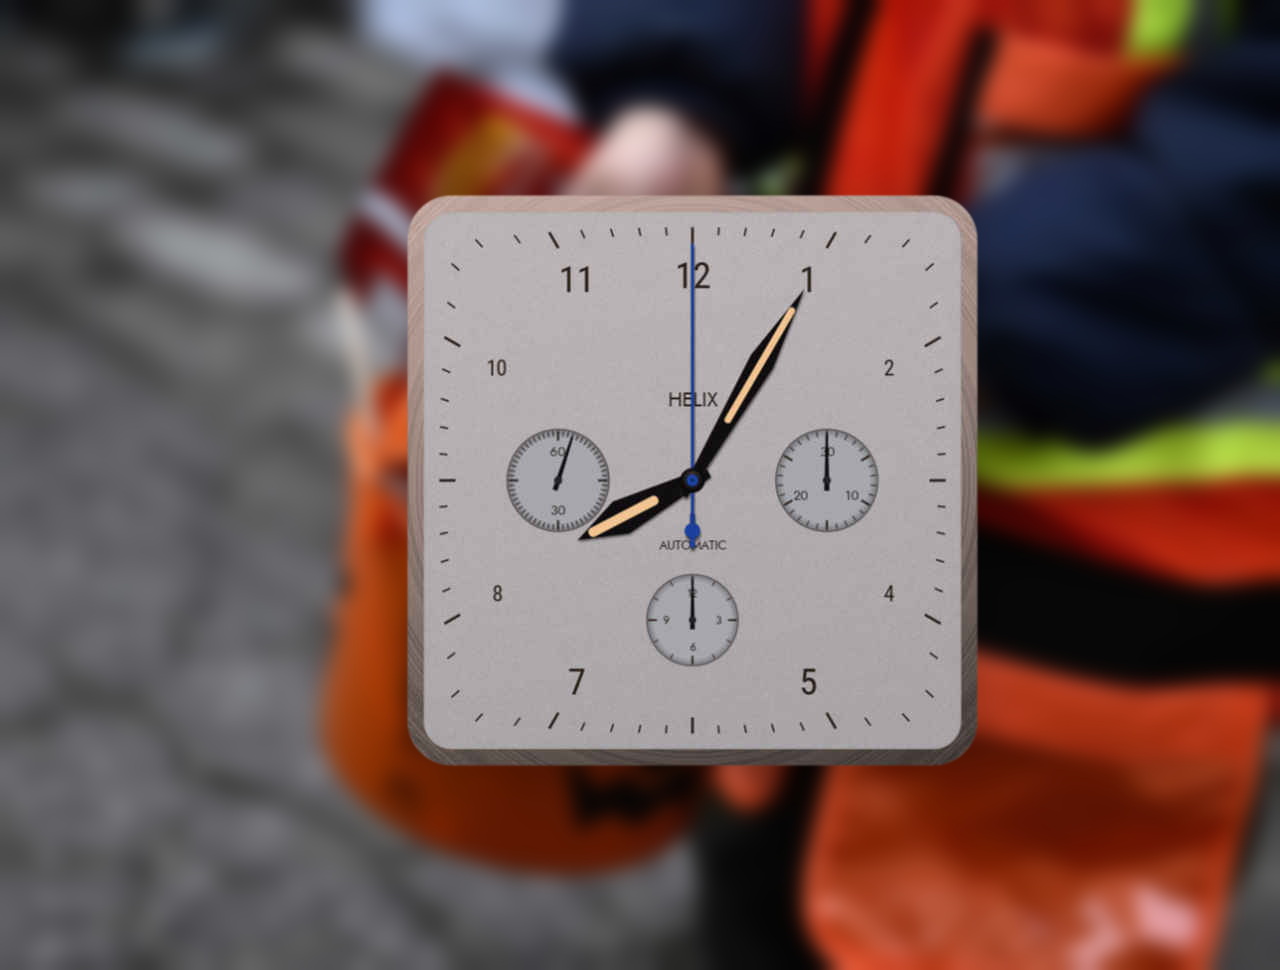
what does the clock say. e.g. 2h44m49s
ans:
8h05m03s
